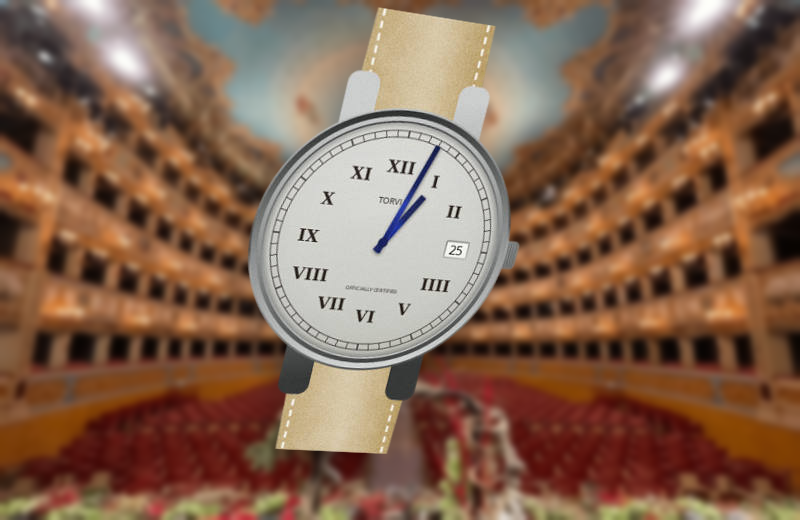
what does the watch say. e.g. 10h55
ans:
1h03
